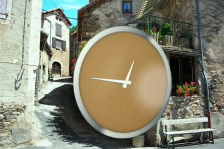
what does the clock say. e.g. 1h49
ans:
12h46
